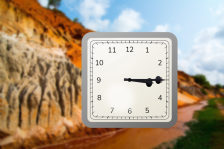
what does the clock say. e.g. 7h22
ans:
3h15
